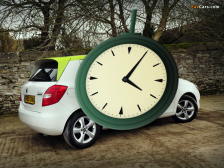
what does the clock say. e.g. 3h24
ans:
4h05
